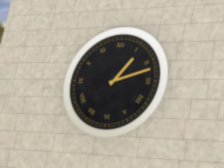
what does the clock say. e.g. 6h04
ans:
1h12
